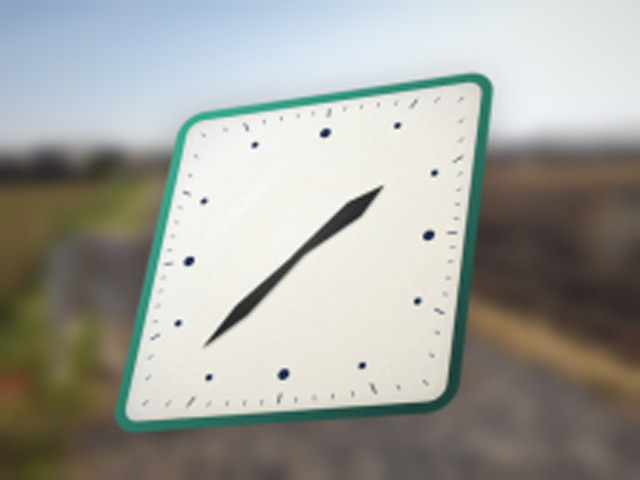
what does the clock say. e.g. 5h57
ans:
1h37
